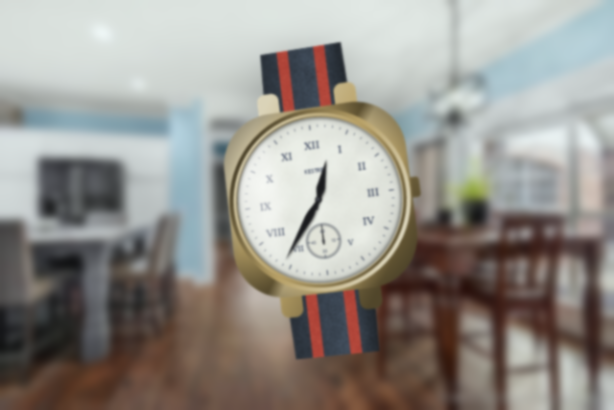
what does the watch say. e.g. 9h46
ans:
12h36
